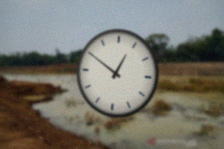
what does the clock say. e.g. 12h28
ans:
12h50
